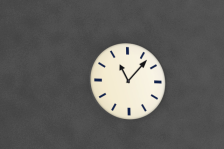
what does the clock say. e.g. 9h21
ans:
11h07
